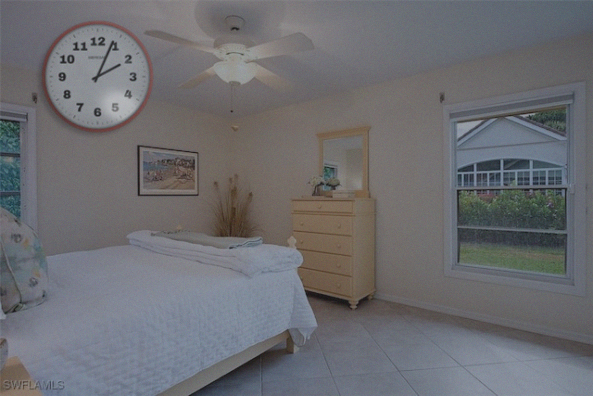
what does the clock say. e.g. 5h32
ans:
2h04
